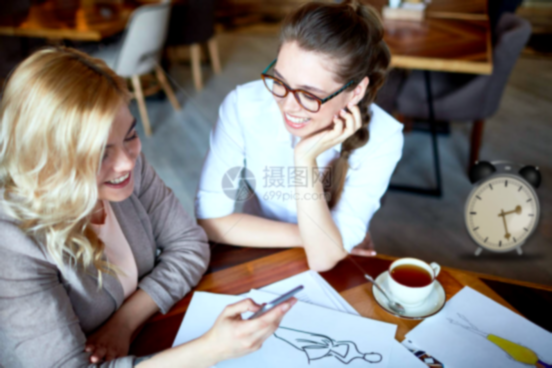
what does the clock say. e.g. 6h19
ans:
2h27
